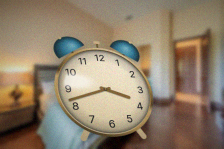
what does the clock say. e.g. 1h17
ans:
3h42
